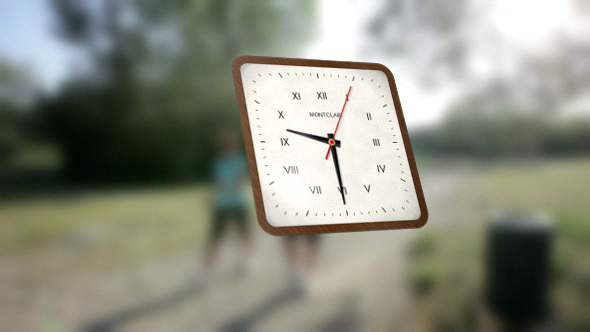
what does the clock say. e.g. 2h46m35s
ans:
9h30m05s
